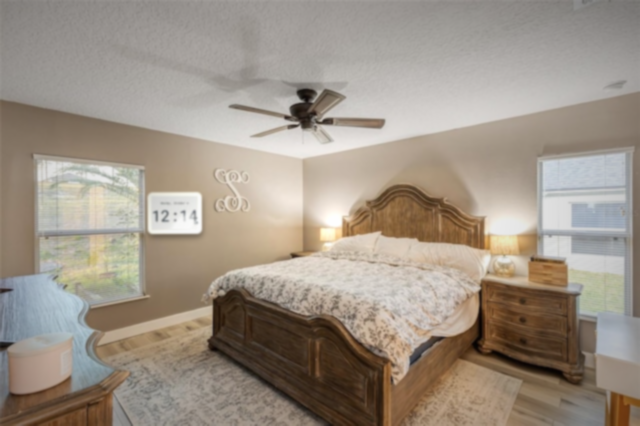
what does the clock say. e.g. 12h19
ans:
12h14
